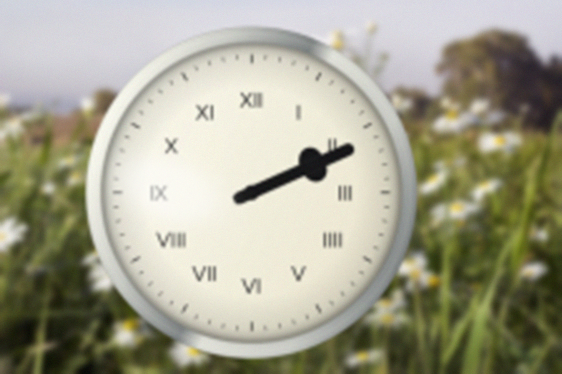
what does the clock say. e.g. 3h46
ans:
2h11
